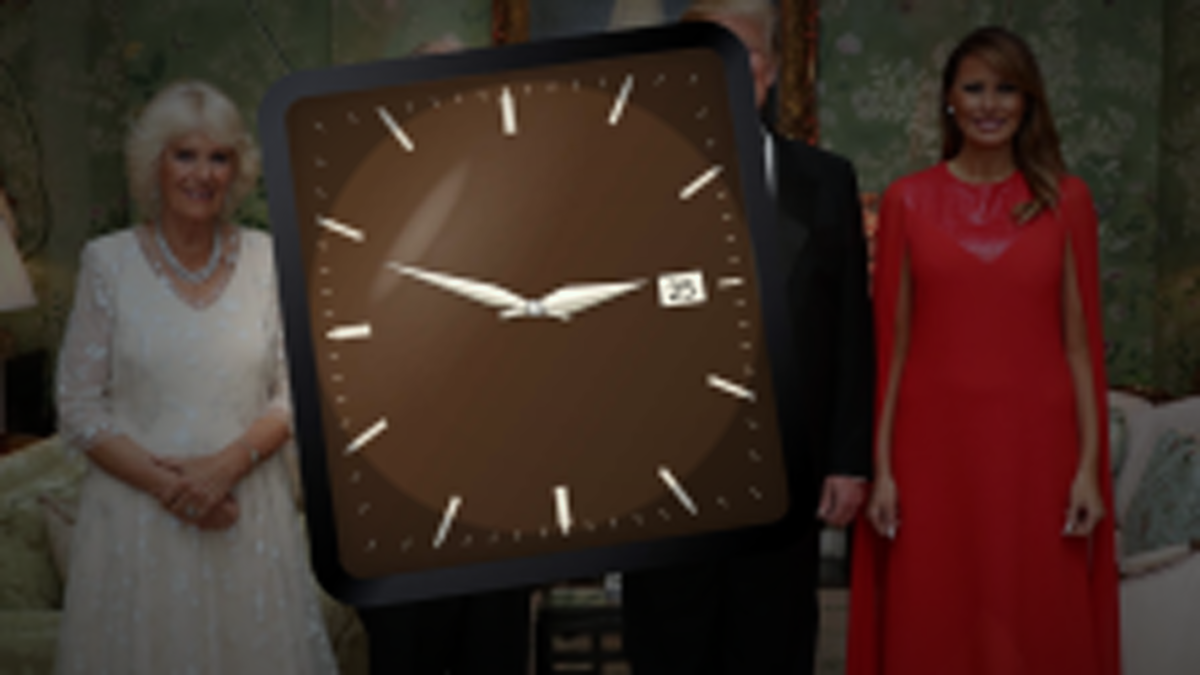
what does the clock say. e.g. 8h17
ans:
2h49
